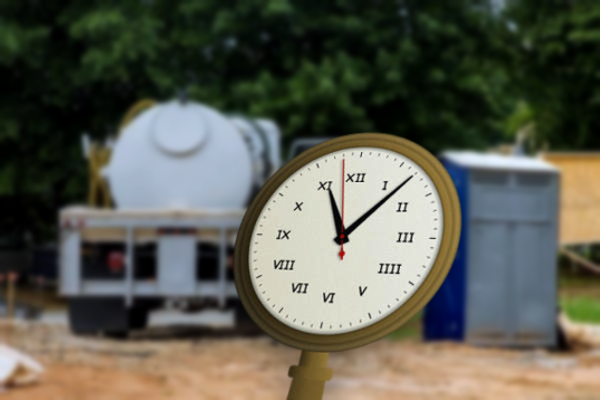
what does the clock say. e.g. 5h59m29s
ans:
11h06m58s
